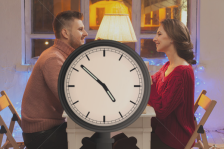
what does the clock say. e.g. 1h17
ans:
4h52
